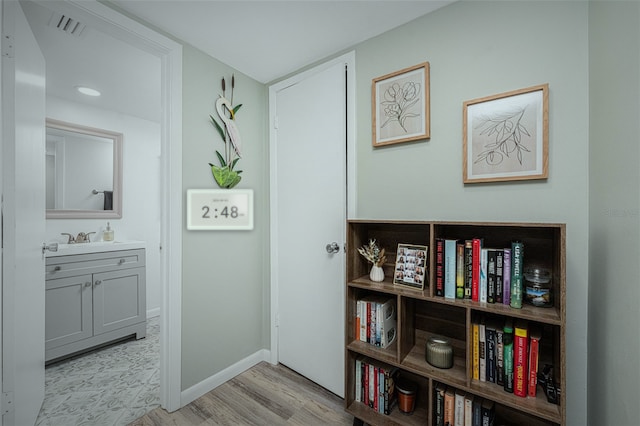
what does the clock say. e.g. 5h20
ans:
2h48
